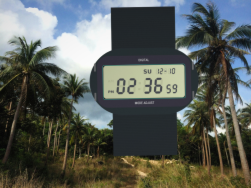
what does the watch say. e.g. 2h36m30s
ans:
2h36m59s
